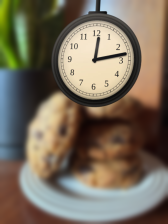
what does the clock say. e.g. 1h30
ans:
12h13
